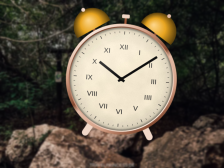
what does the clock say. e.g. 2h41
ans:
10h09
